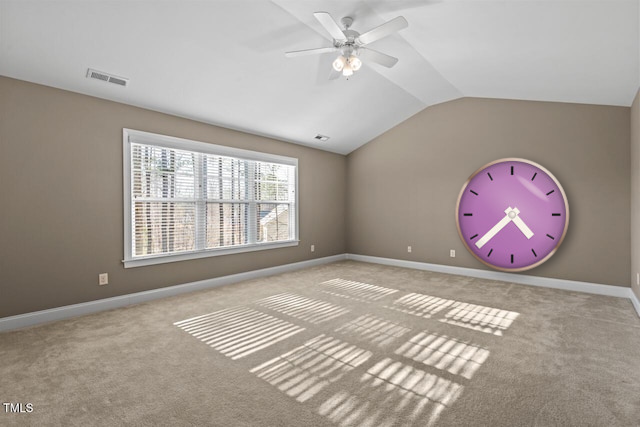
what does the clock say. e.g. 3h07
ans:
4h38
